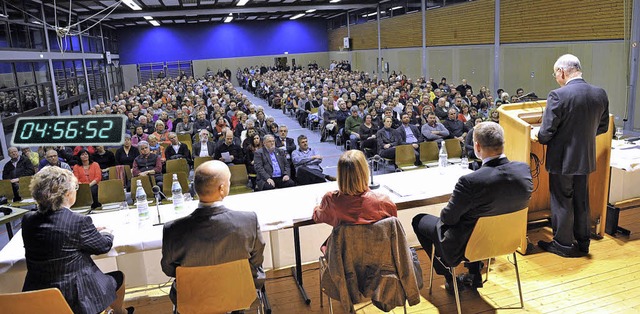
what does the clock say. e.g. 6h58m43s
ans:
4h56m52s
